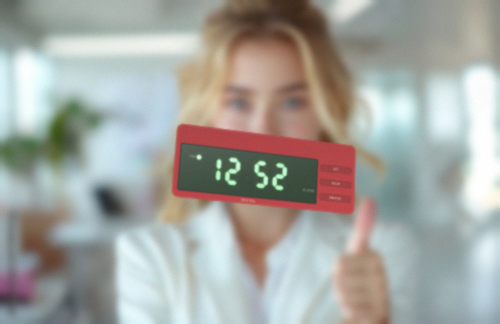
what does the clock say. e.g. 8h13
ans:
12h52
